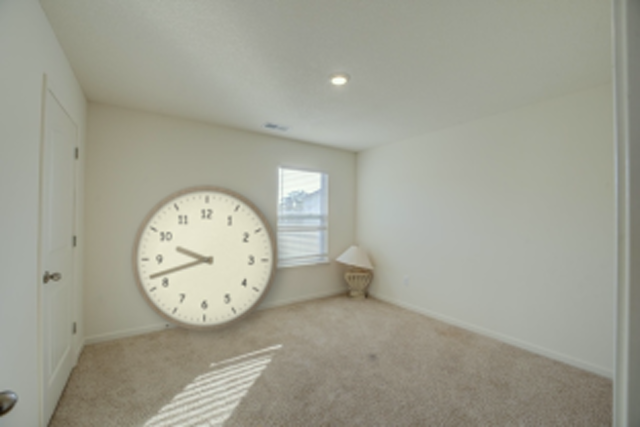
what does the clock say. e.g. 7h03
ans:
9h42
